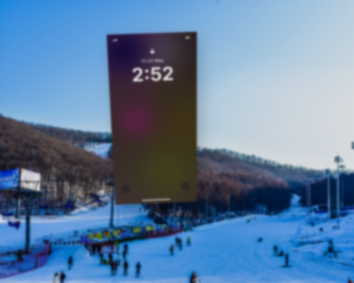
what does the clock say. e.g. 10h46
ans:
2h52
